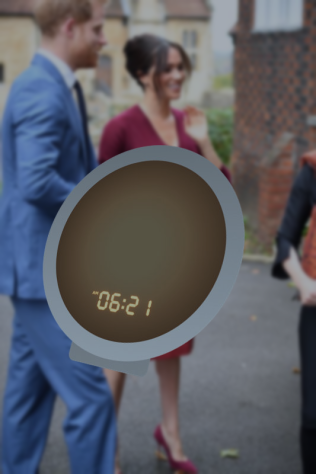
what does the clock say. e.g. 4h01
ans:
6h21
